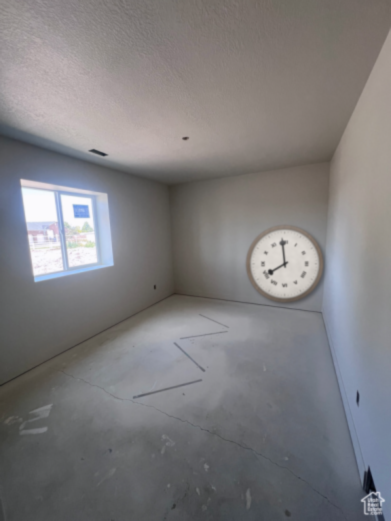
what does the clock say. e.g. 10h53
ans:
7h59
